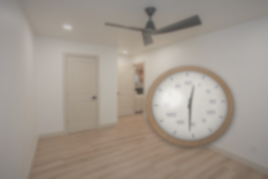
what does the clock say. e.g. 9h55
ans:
12h31
